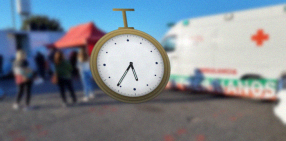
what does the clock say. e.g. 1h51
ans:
5h36
